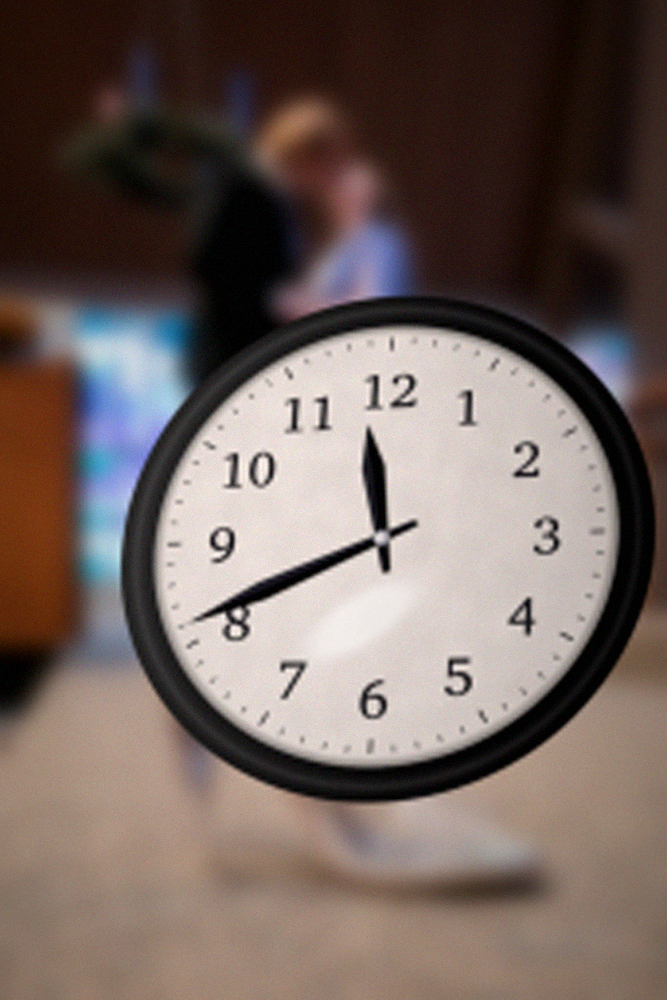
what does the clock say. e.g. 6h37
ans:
11h41
